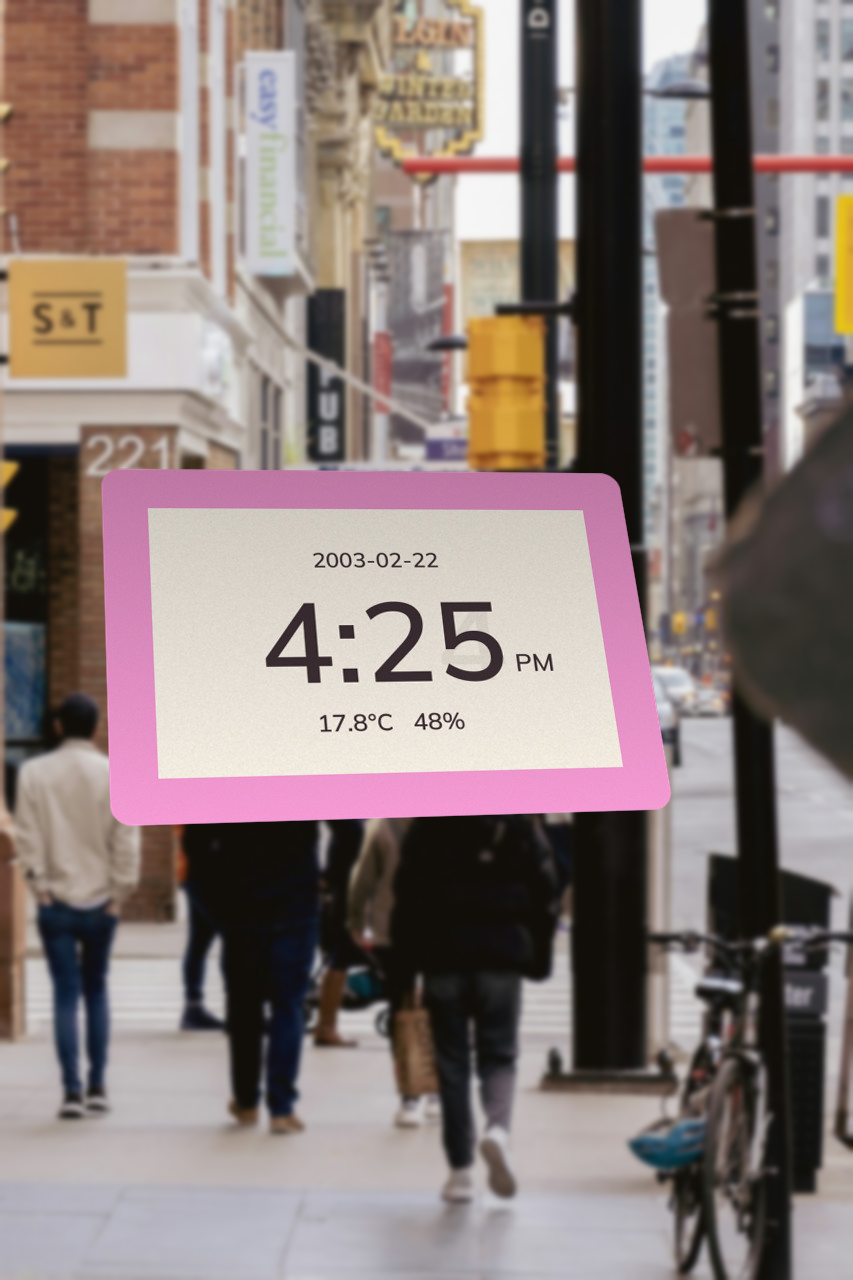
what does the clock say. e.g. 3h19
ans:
4h25
